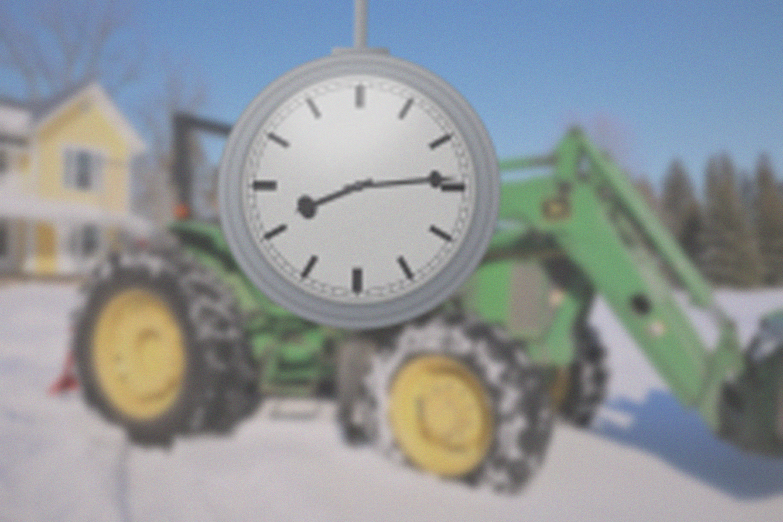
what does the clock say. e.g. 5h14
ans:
8h14
